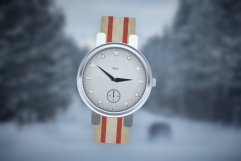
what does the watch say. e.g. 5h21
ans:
2h51
